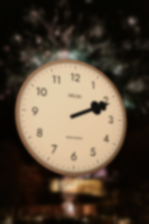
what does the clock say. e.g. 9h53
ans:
2h11
